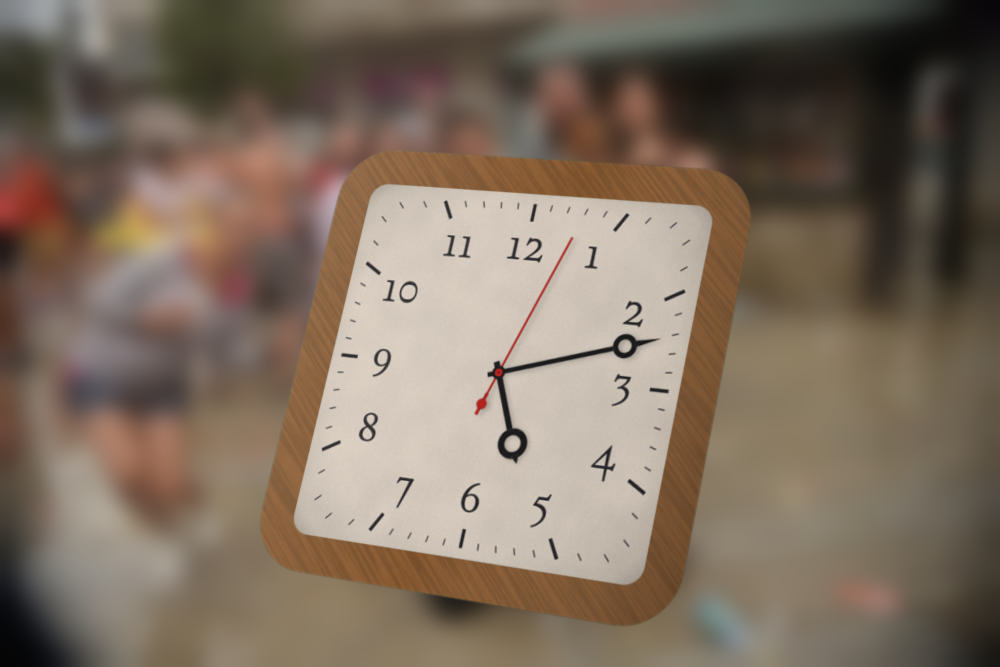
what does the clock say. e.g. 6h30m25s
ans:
5h12m03s
